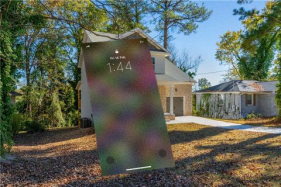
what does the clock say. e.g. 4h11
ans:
1h44
